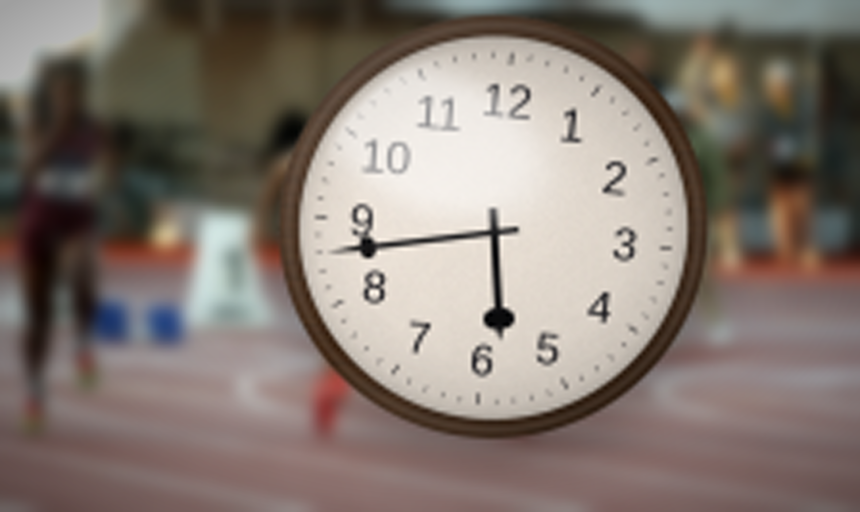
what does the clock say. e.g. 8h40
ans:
5h43
